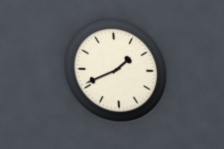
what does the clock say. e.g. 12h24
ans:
1h41
